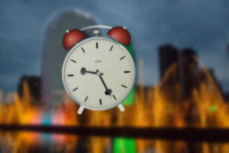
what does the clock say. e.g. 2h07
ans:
9h26
